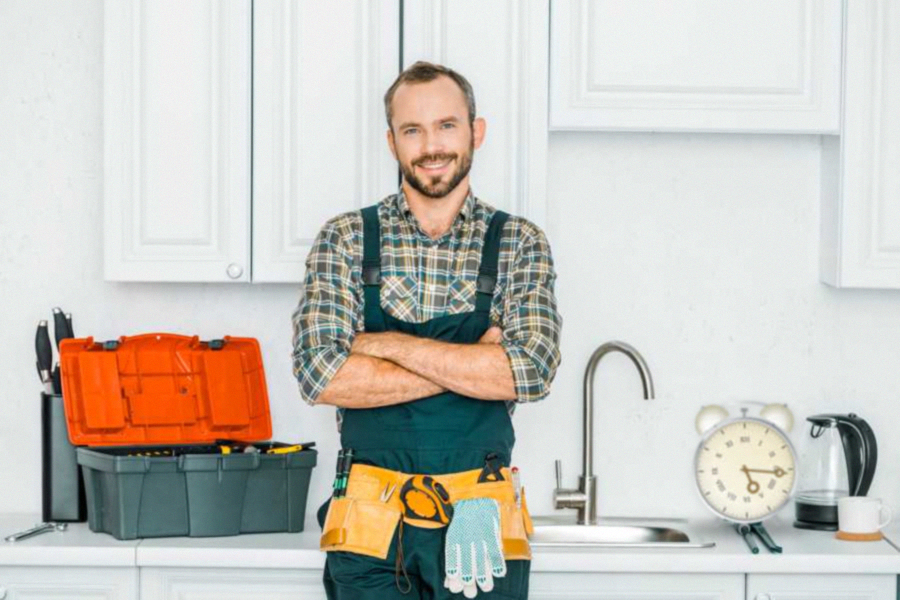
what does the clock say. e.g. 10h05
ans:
5h16
